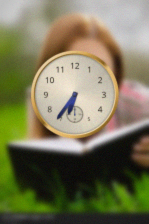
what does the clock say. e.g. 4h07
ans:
6h36
